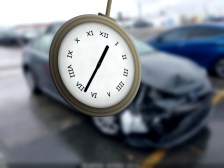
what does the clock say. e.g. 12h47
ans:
12h33
